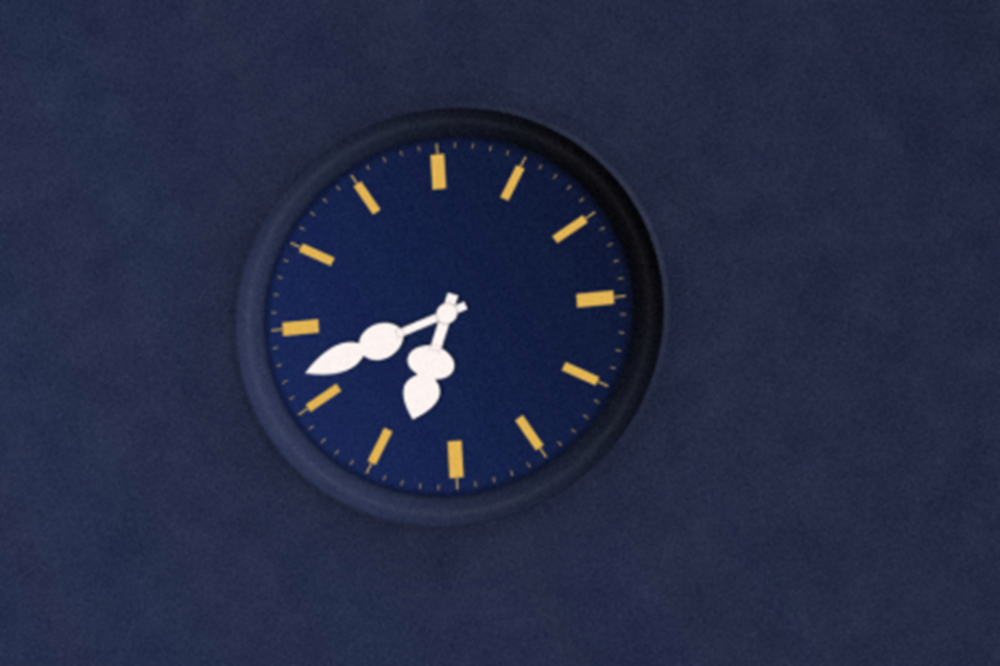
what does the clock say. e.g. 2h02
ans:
6h42
